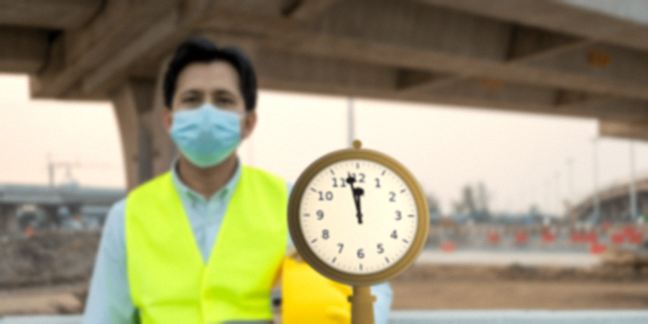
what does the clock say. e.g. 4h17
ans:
11h58
